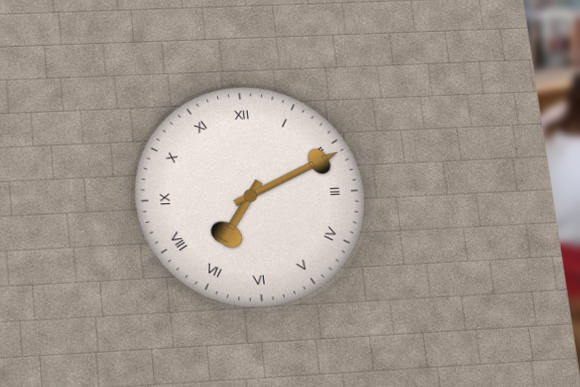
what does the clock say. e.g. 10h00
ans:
7h11
